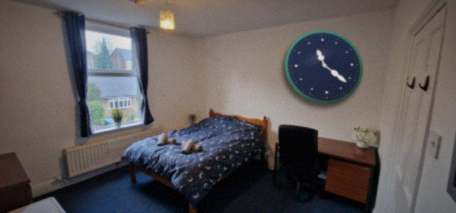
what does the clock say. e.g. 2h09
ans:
11h22
